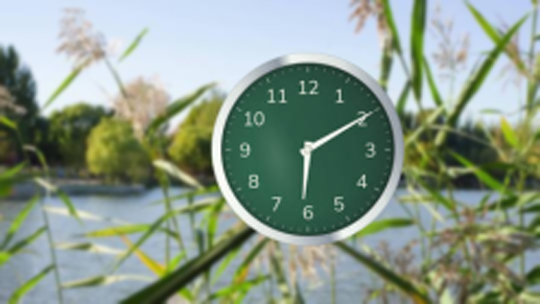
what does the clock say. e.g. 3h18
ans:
6h10
